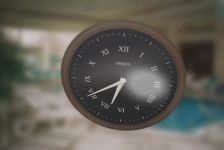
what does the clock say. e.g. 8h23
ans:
6h40
